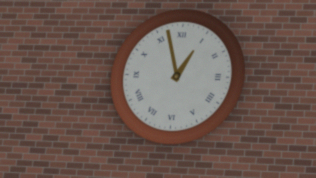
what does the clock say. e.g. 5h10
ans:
12h57
